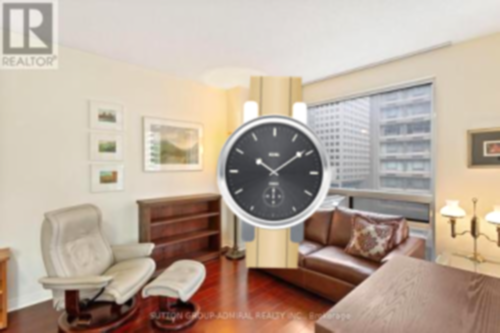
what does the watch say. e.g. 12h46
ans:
10h09
